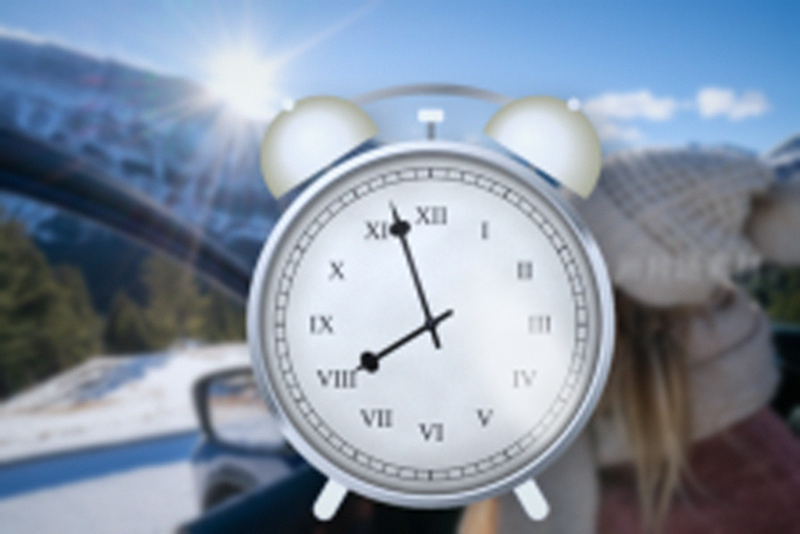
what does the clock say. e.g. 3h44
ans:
7h57
